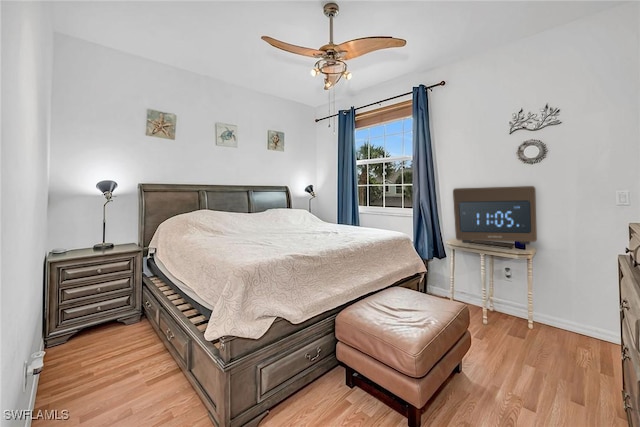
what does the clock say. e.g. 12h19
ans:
11h05
